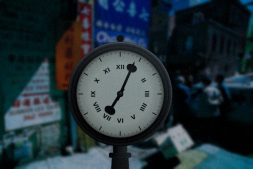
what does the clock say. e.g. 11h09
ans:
7h04
